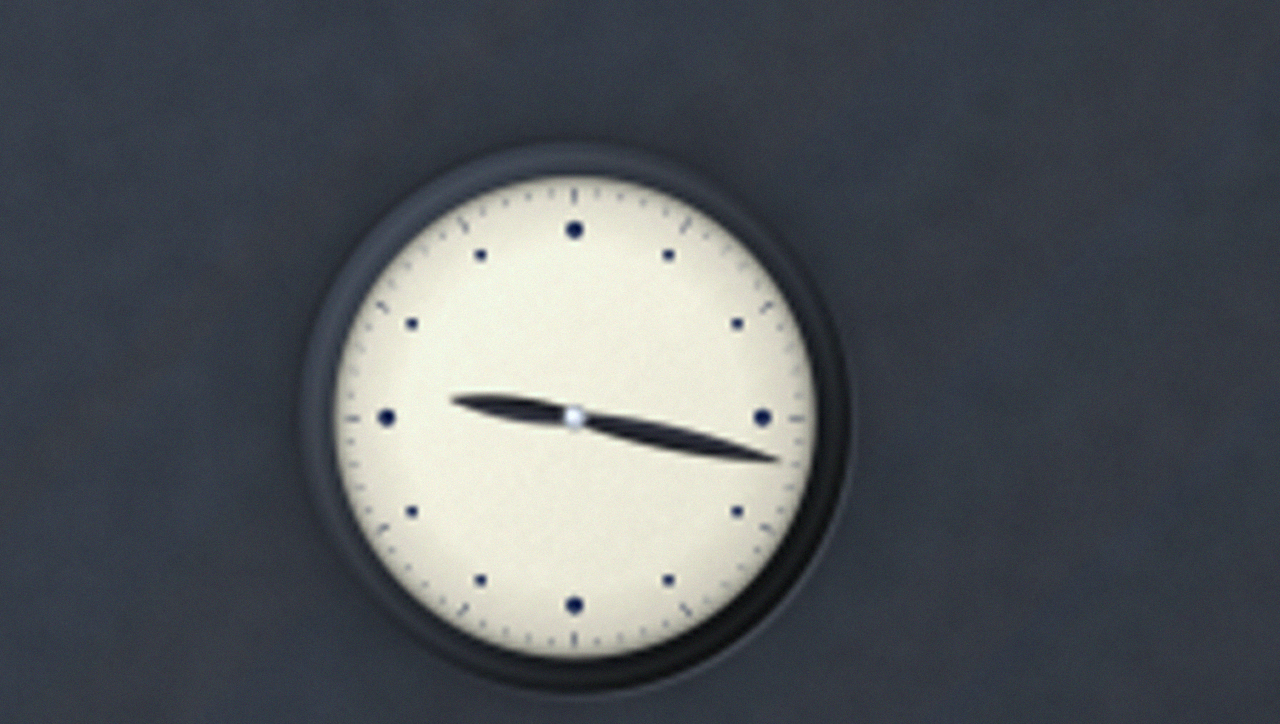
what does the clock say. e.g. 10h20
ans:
9h17
